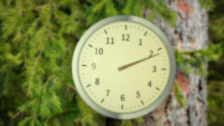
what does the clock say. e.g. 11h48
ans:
2h11
